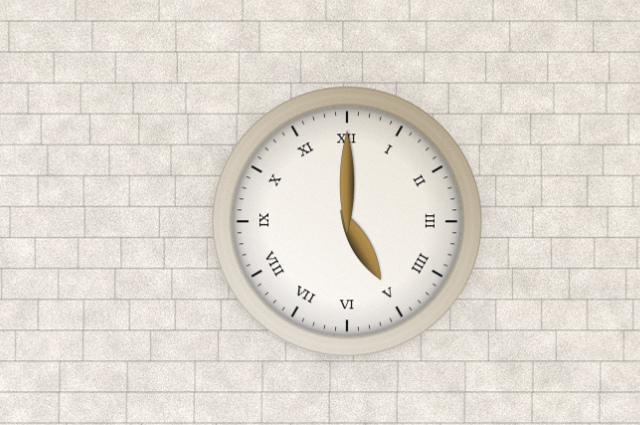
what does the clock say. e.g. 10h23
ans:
5h00
